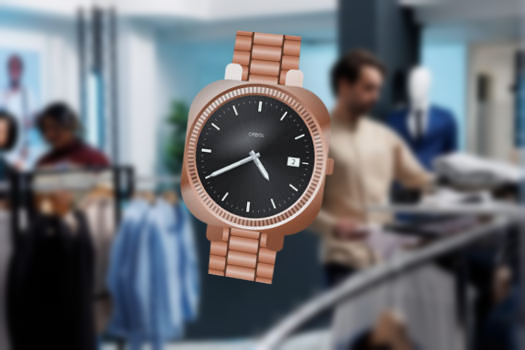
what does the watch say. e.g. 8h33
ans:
4h40
